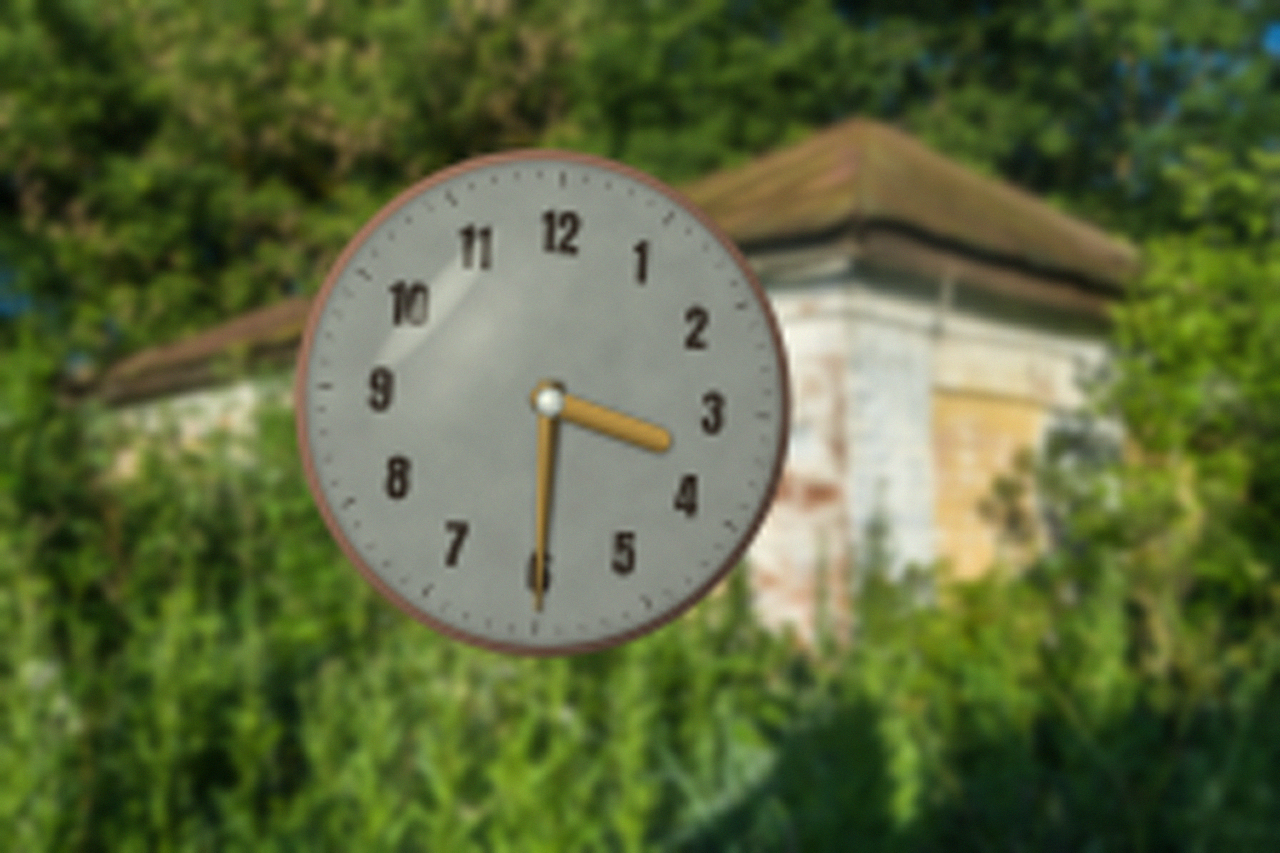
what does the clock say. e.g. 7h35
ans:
3h30
